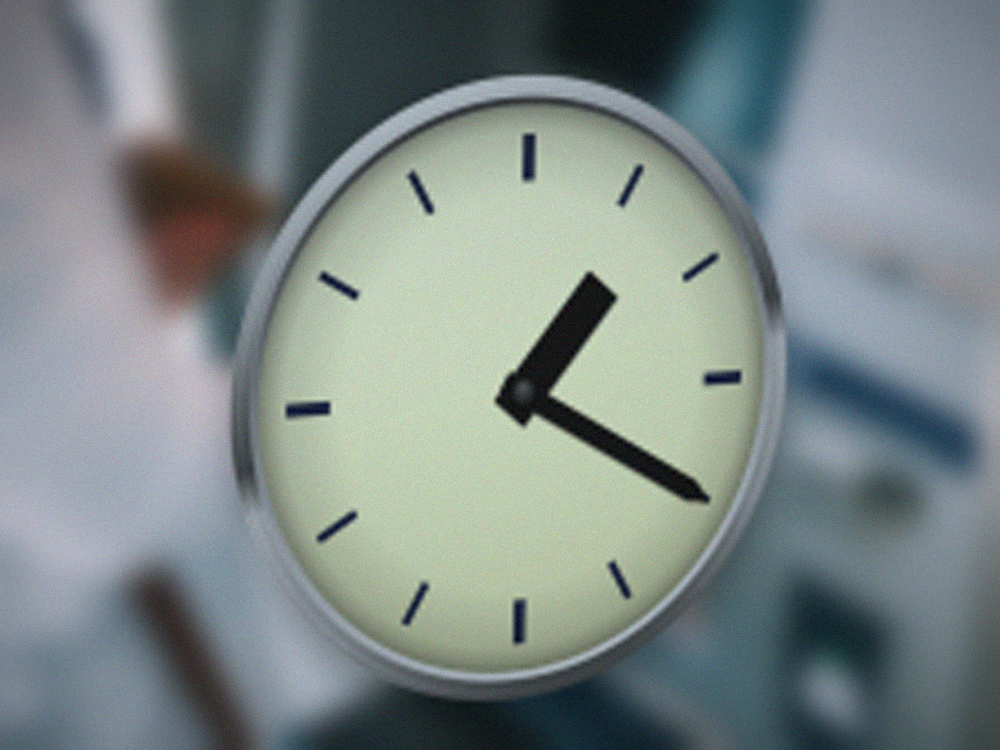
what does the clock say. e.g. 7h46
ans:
1h20
